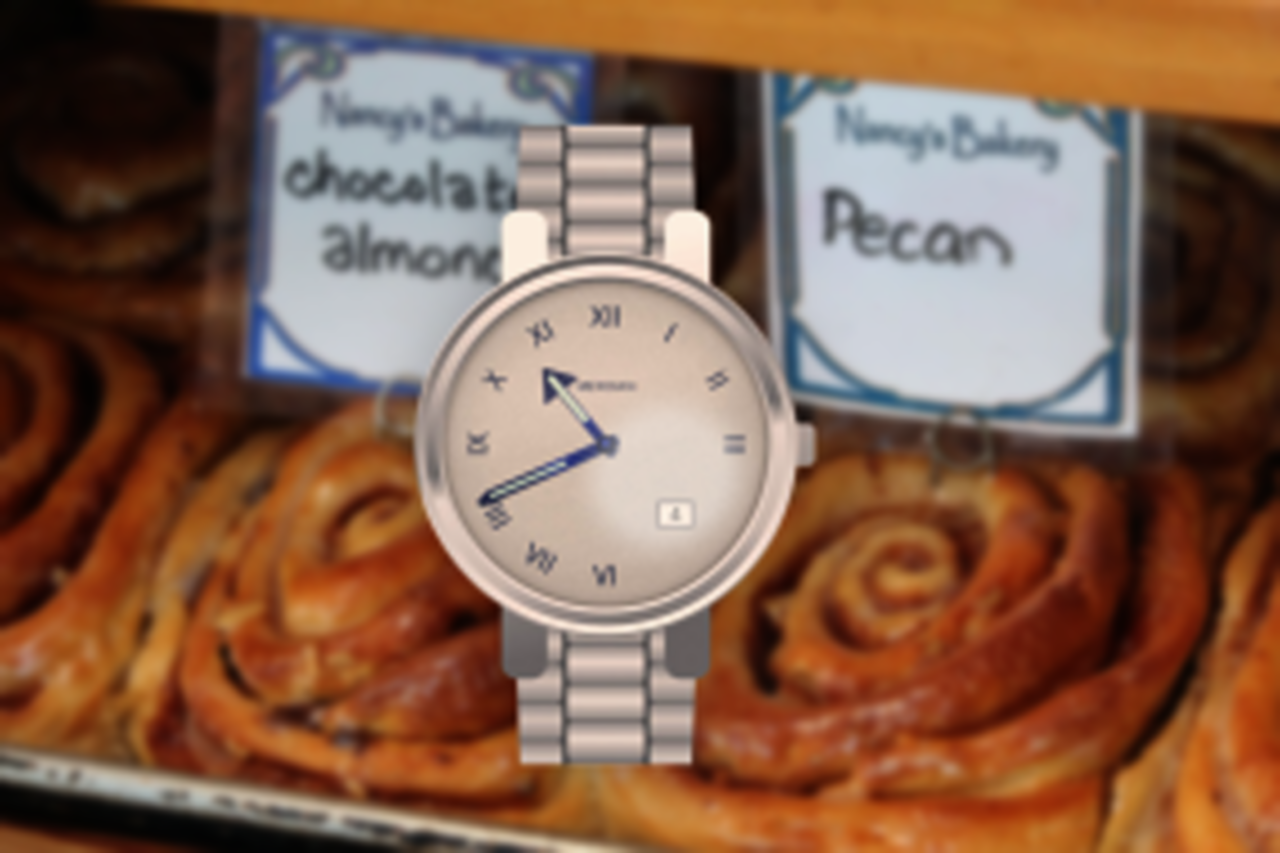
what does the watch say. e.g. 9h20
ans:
10h41
